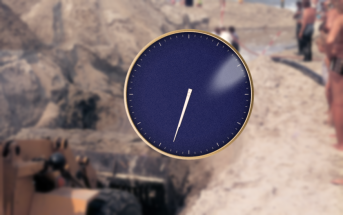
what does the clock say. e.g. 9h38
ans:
6h33
